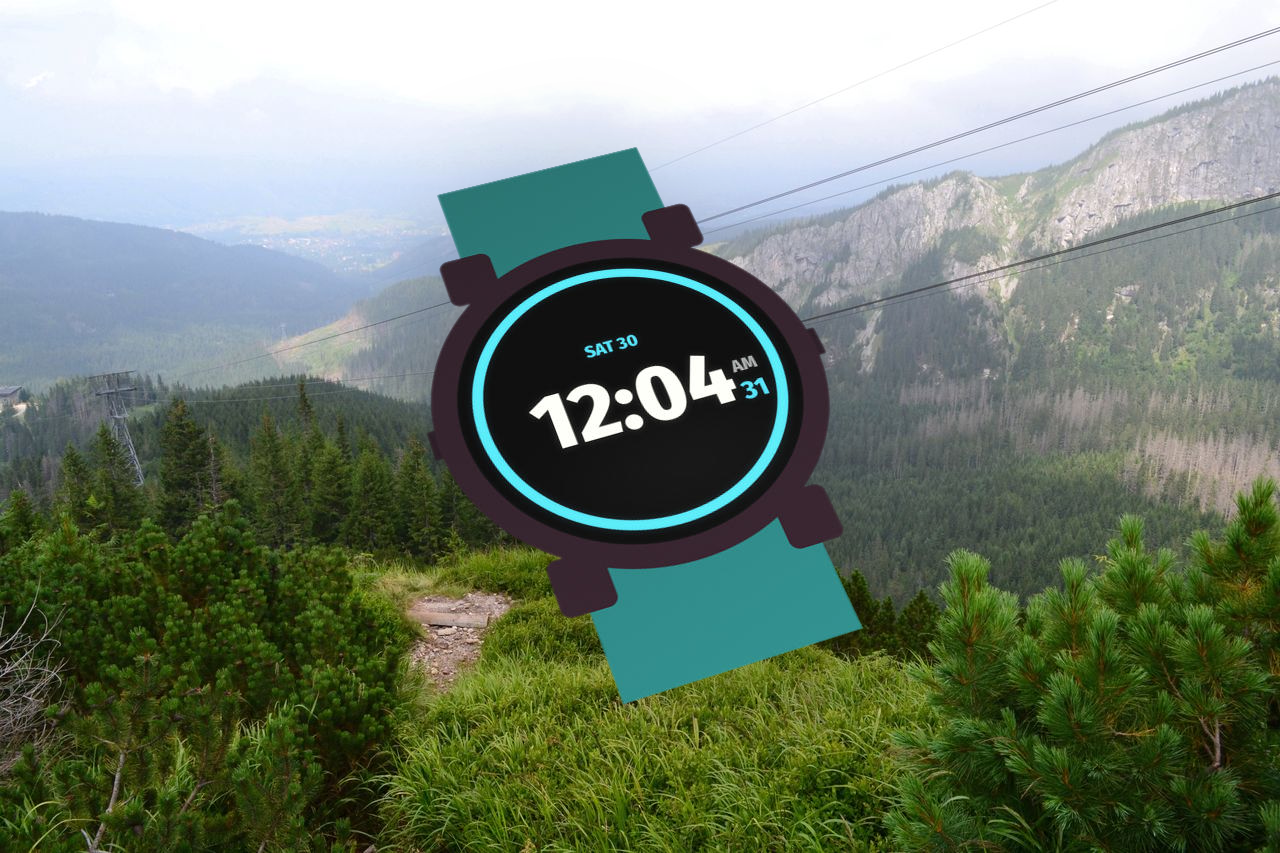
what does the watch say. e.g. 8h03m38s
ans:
12h04m31s
